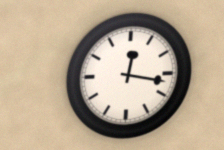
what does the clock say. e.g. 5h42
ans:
12h17
